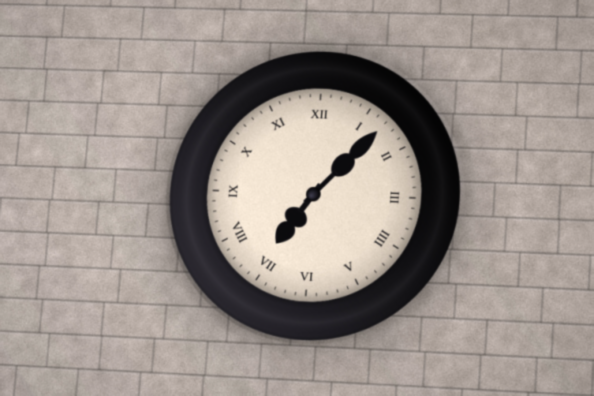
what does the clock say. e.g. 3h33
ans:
7h07
